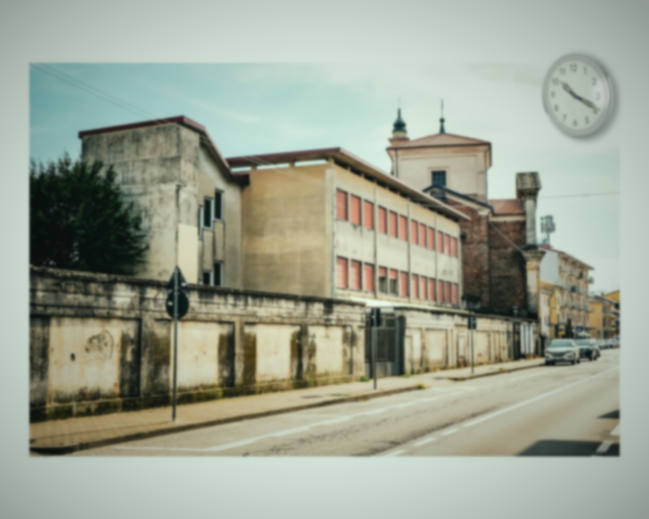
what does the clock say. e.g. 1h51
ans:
10h19
